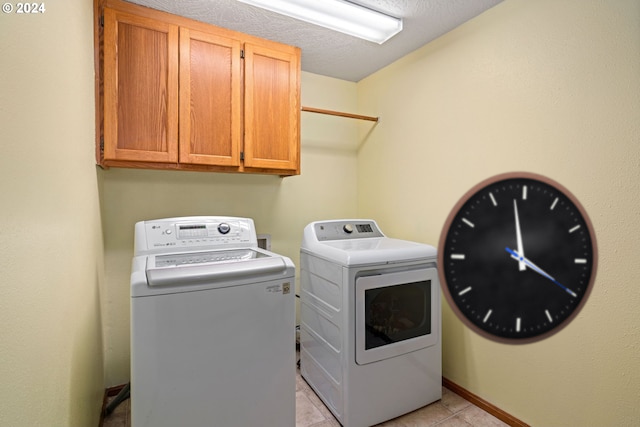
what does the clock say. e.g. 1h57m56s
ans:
3h58m20s
